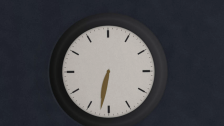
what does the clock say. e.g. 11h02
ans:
6h32
